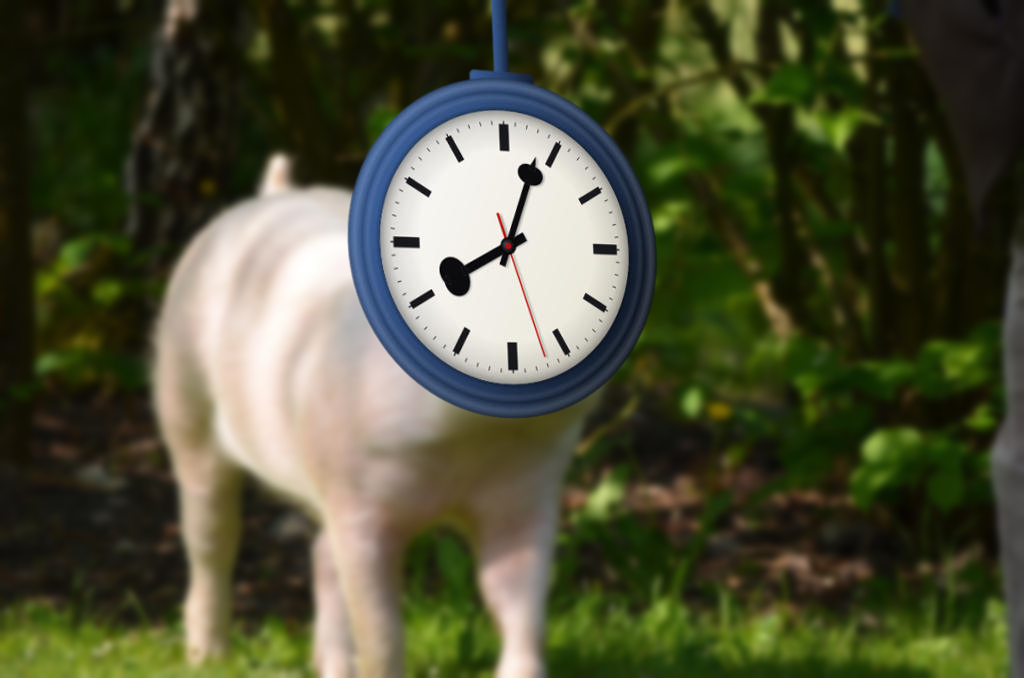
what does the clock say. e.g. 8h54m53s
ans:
8h03m27s
